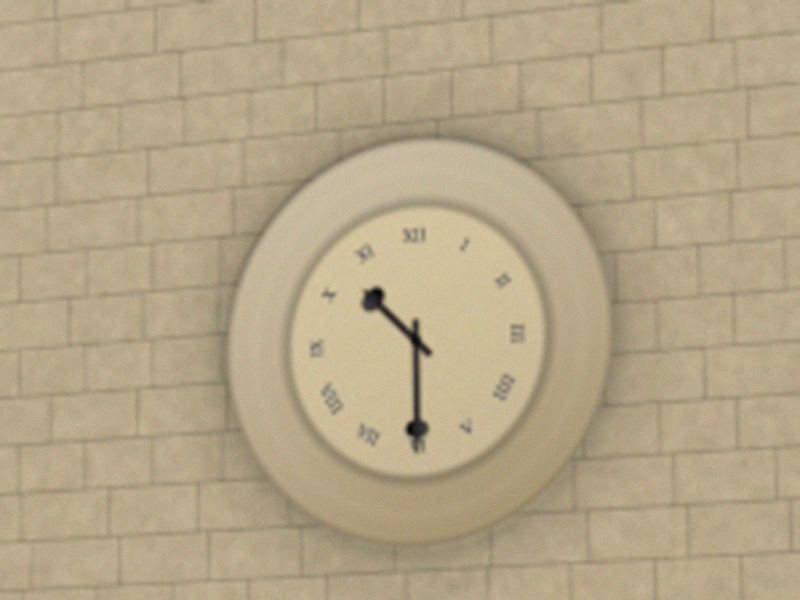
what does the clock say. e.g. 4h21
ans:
10h30
